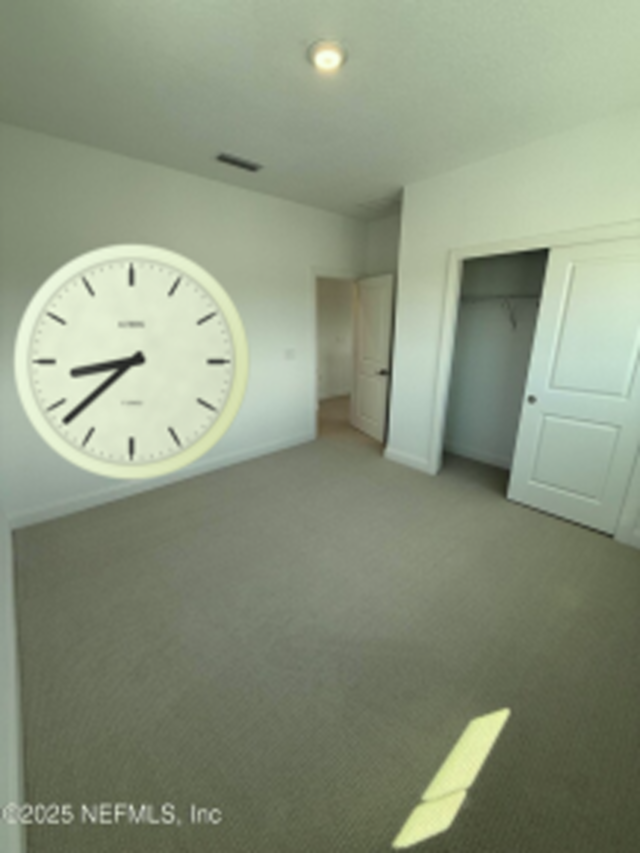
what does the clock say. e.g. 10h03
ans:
8h38
